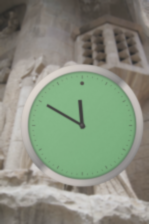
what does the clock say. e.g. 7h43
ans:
11h50
